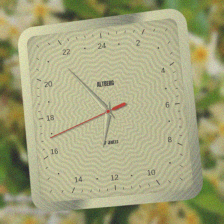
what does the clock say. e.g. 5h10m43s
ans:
12h53m42s
